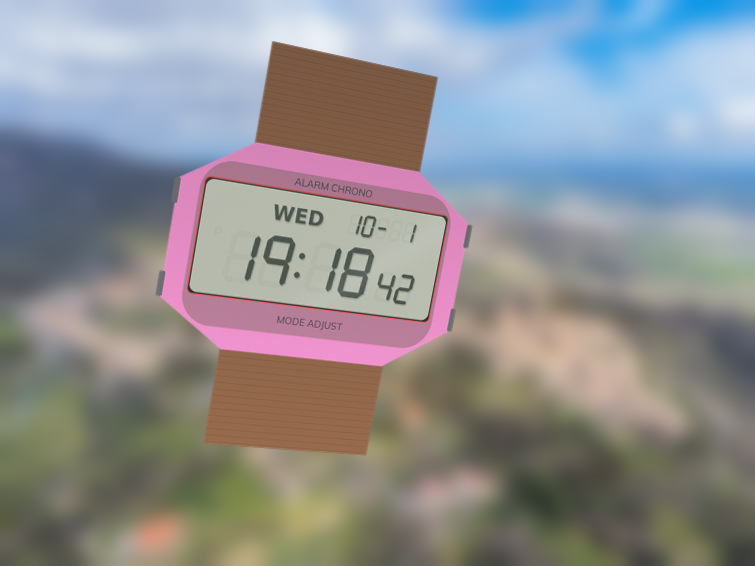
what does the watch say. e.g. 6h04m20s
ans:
19h18m42s
